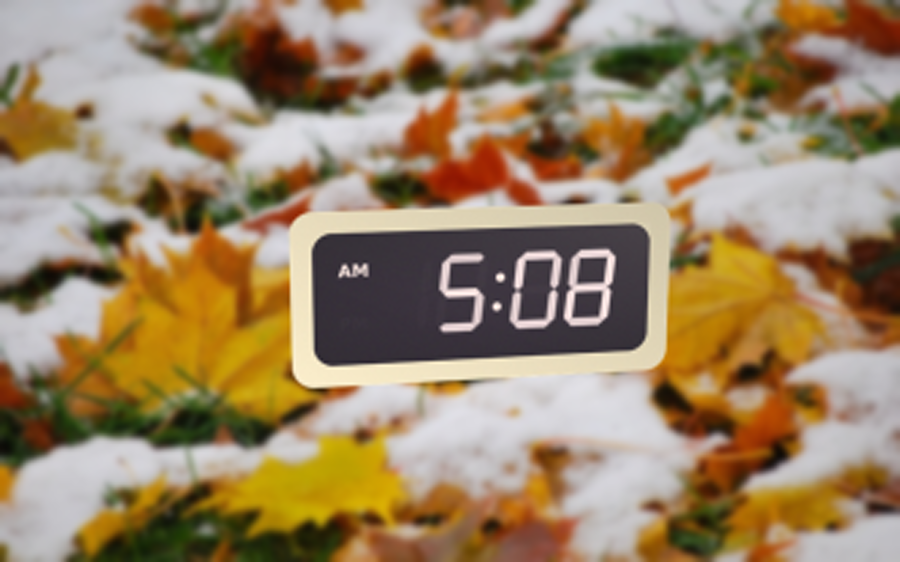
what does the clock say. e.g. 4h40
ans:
5h08
